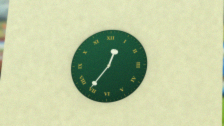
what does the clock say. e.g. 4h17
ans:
12h36
